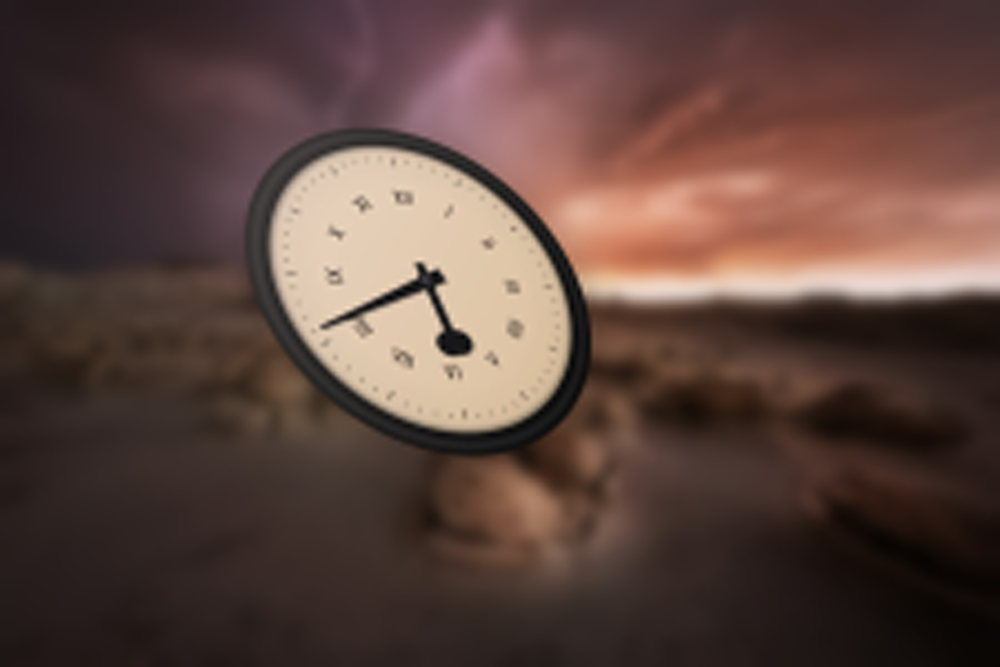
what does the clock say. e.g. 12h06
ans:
5h41
